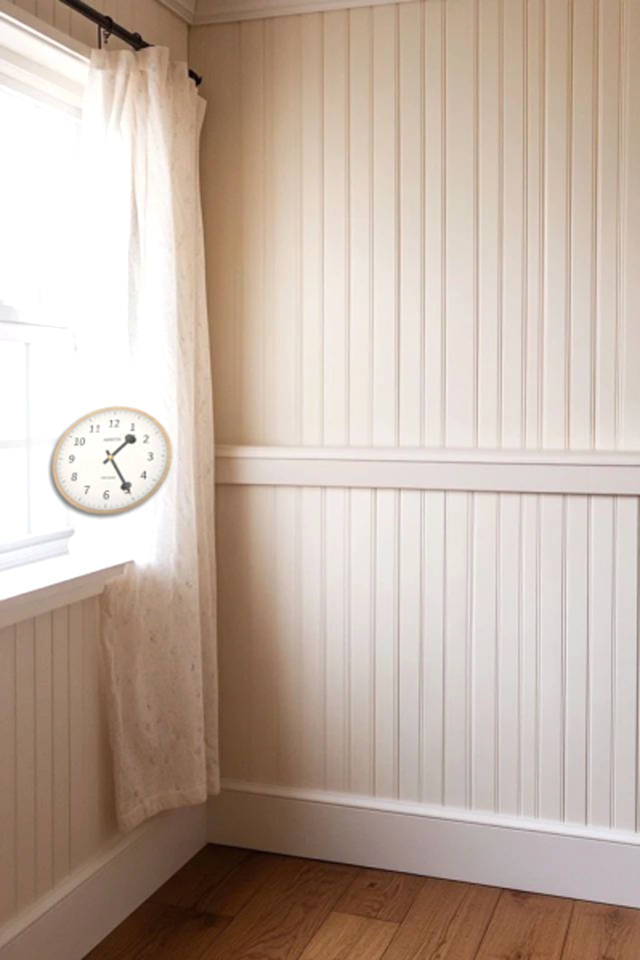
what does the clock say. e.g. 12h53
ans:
1h25
